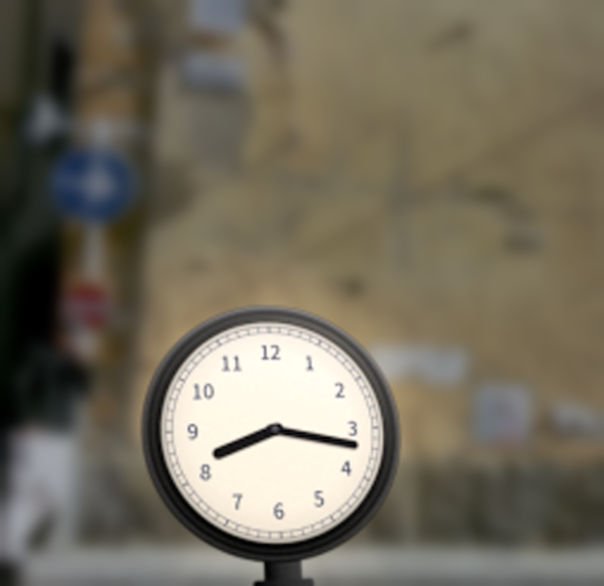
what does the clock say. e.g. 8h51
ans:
8h17
